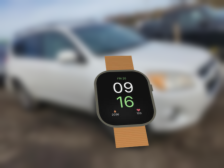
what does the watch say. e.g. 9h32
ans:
9h16
